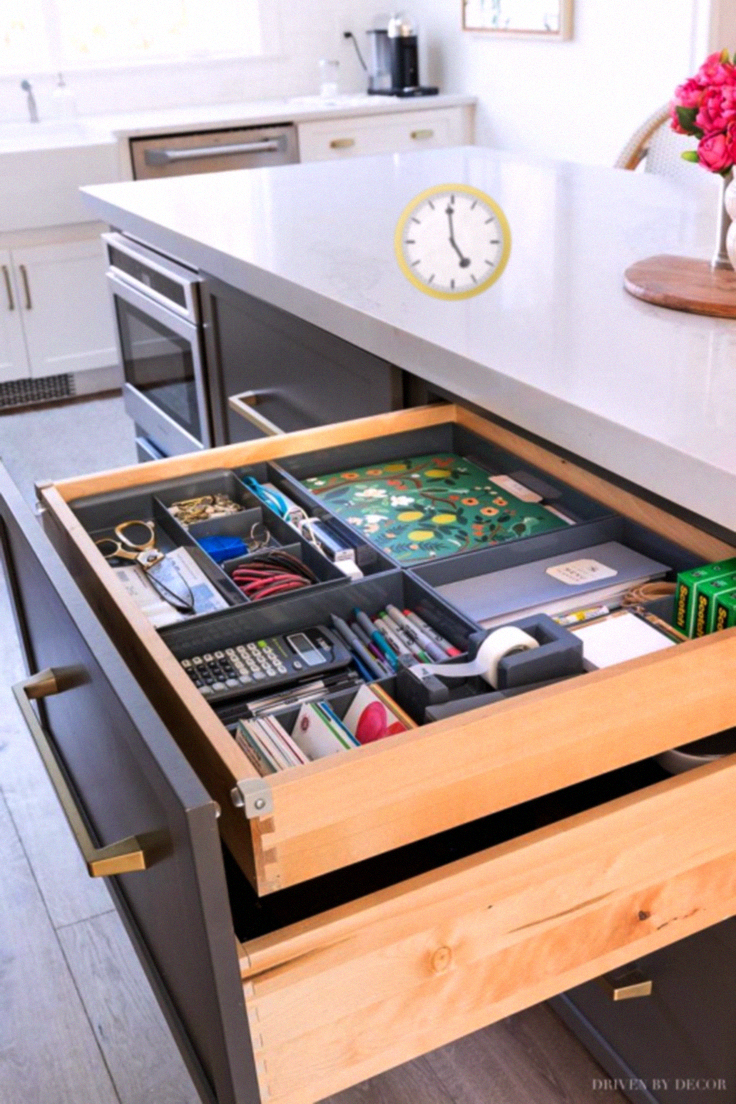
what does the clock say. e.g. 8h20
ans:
4h59
